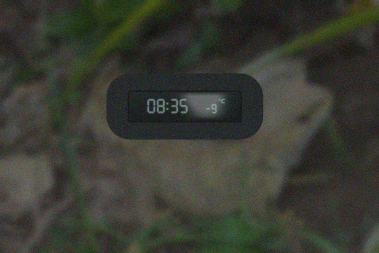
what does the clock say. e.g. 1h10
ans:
8h35
